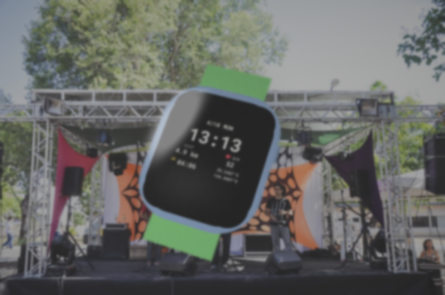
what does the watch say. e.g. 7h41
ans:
13h13
